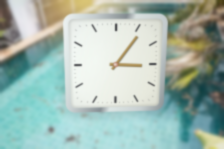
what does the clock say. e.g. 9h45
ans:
3h06
